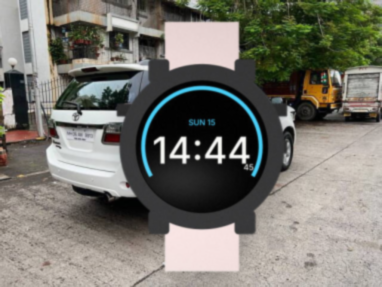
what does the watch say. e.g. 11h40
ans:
14h44
